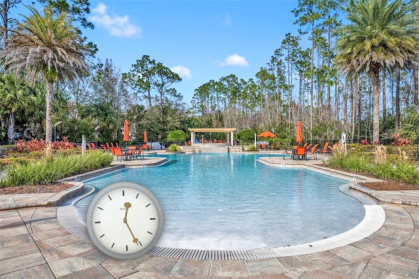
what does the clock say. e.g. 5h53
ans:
12h26
